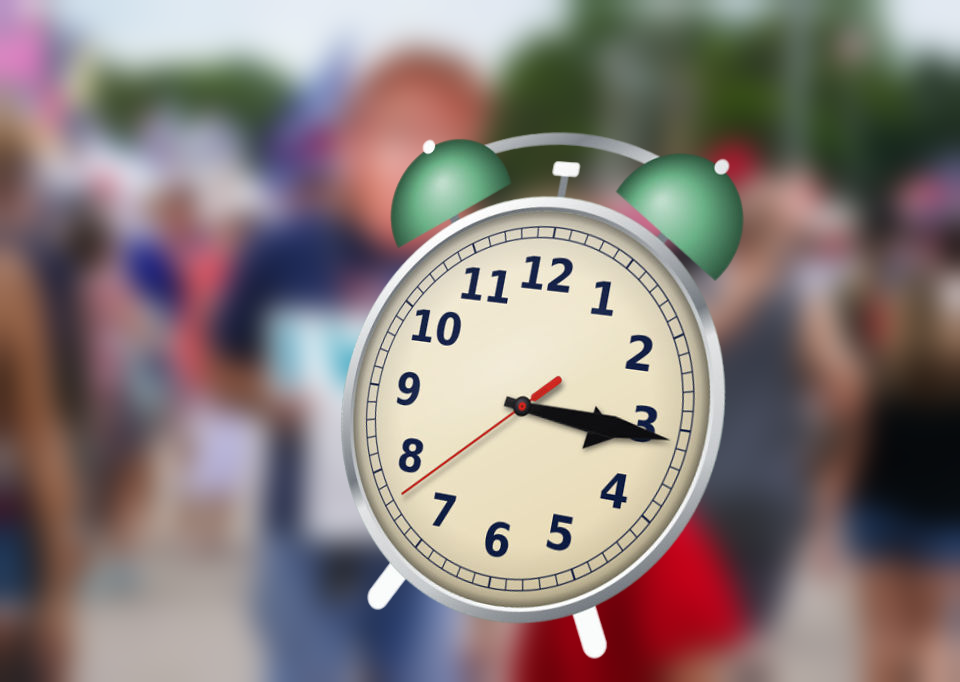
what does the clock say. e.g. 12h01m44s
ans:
3h15m38s
